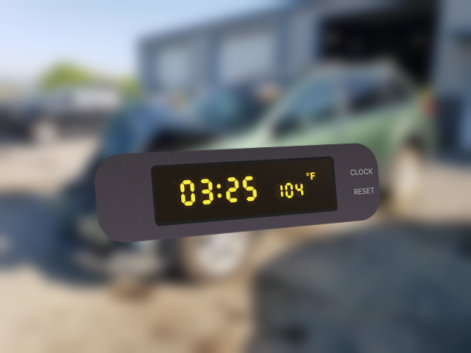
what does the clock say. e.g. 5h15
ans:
3h25
